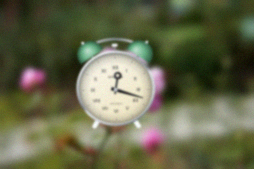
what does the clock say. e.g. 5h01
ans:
12h18
